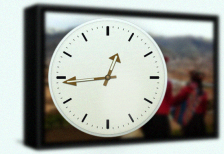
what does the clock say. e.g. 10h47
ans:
12h44
